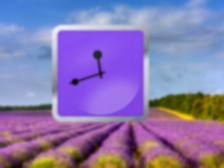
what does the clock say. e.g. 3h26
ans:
11h42
